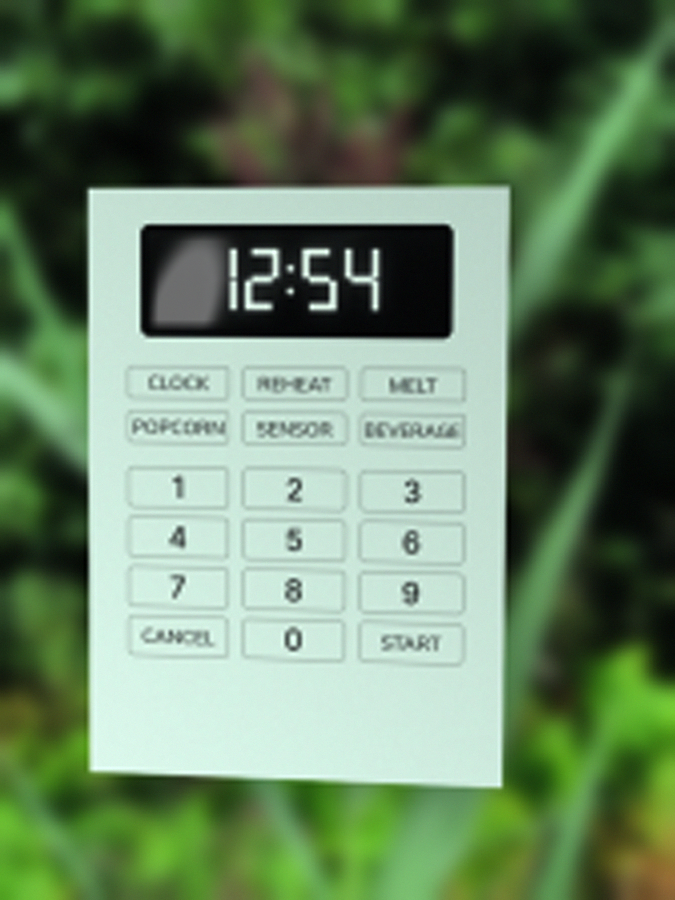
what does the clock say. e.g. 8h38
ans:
12h54
